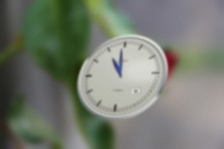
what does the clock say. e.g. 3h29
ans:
10h59
